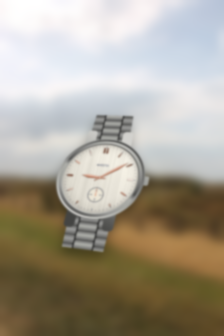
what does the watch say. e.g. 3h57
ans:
9h09
